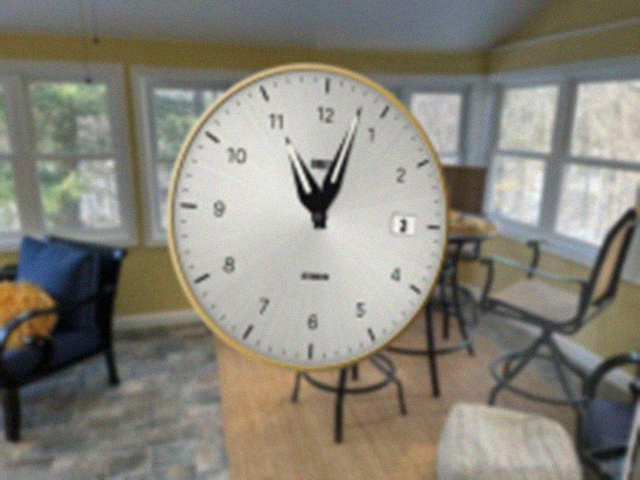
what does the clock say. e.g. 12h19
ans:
11h03
